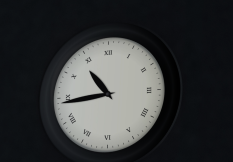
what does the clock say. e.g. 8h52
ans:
10h44
